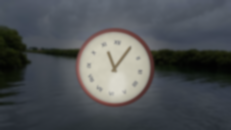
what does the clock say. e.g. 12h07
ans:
11h05
